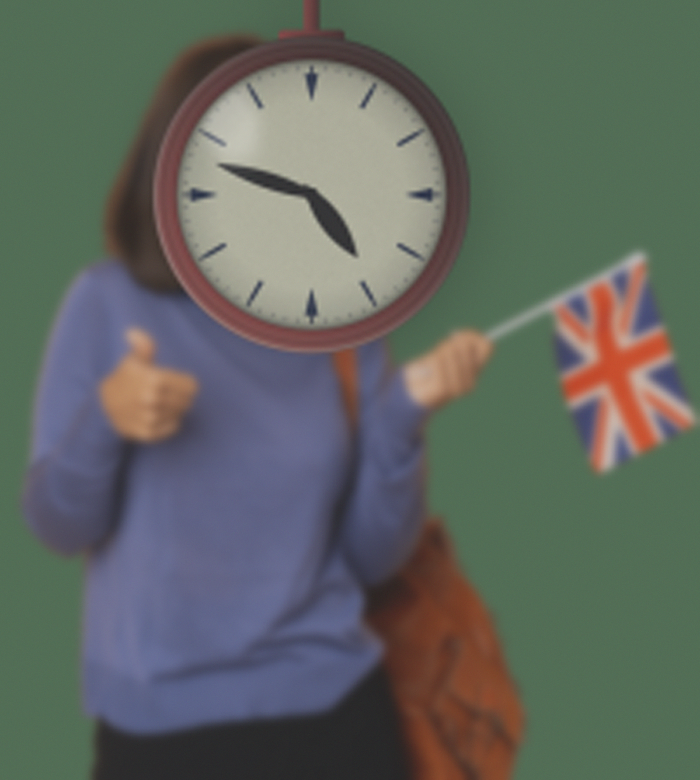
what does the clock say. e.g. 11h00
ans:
4h48
